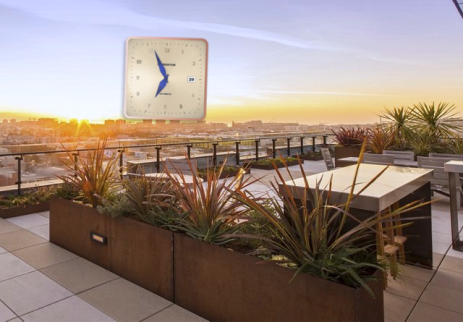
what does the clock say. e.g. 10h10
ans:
6h56
